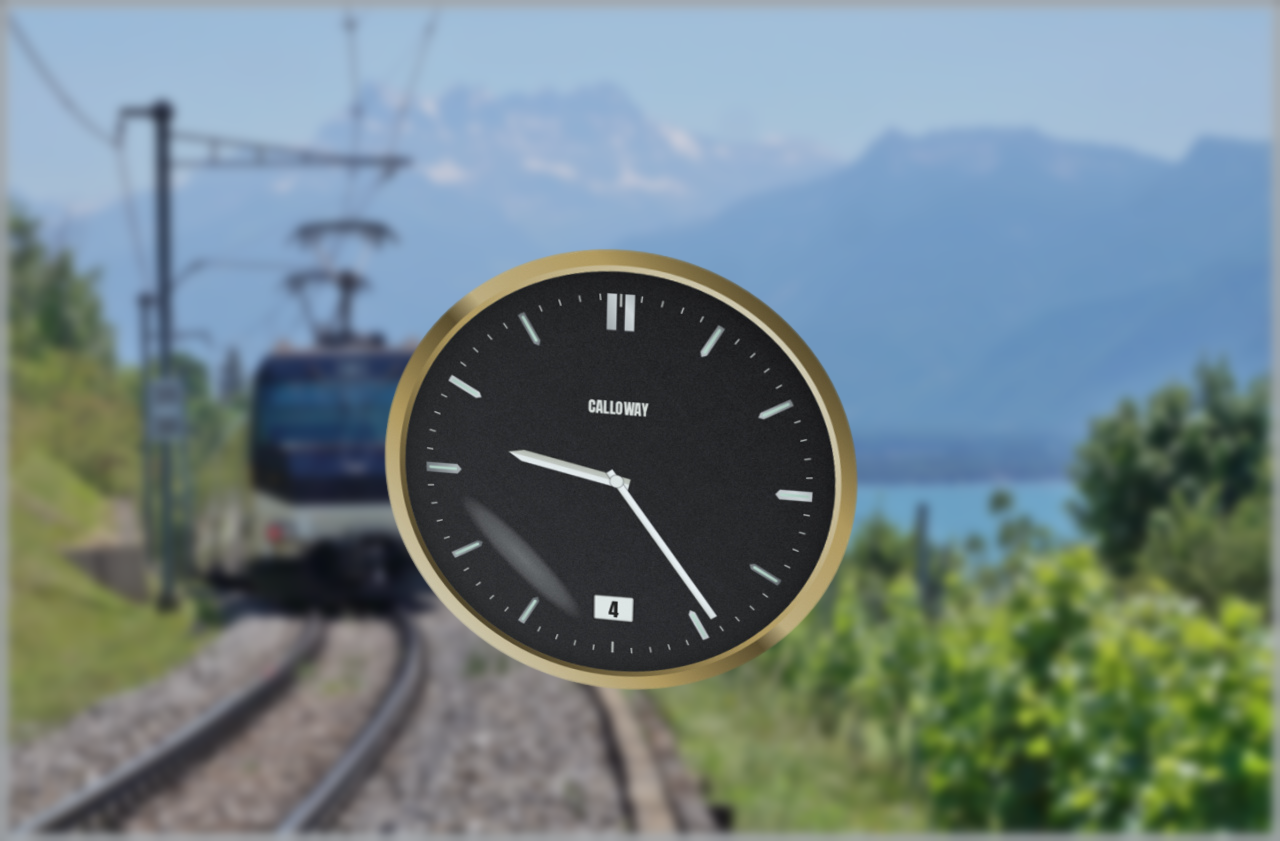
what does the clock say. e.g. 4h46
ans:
9h24
